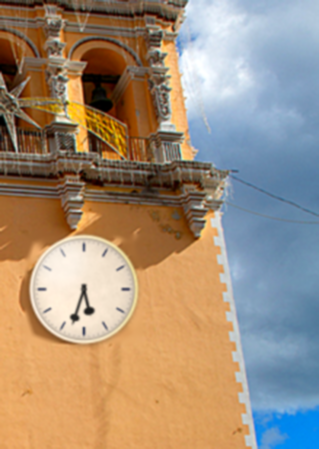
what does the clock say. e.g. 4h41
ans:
5h33
